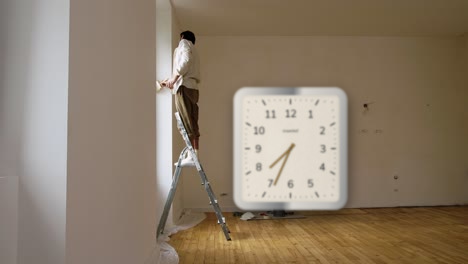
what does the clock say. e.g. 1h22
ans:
7h34
